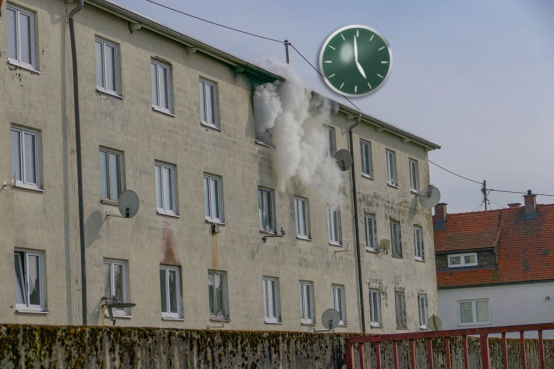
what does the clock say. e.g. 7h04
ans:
4h59
